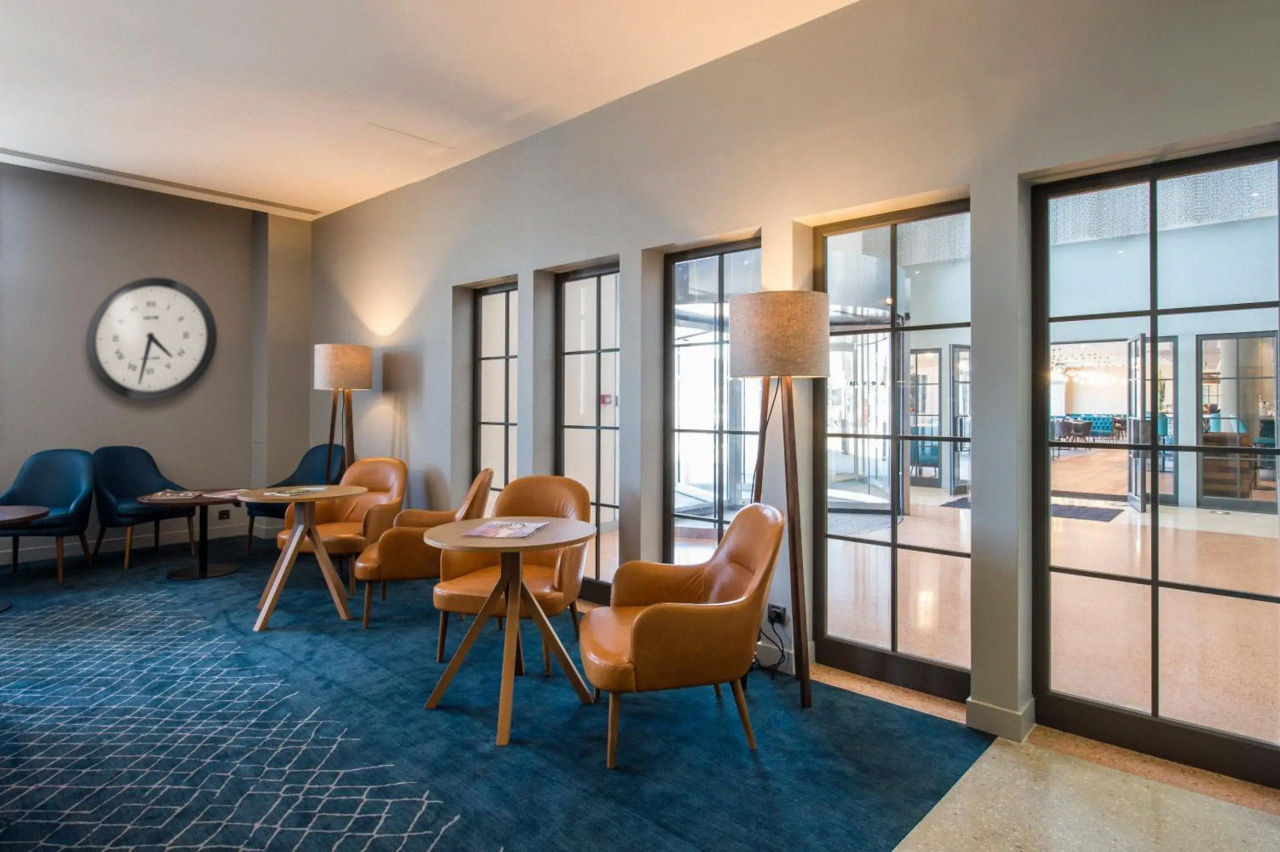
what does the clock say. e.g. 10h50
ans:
4h32
